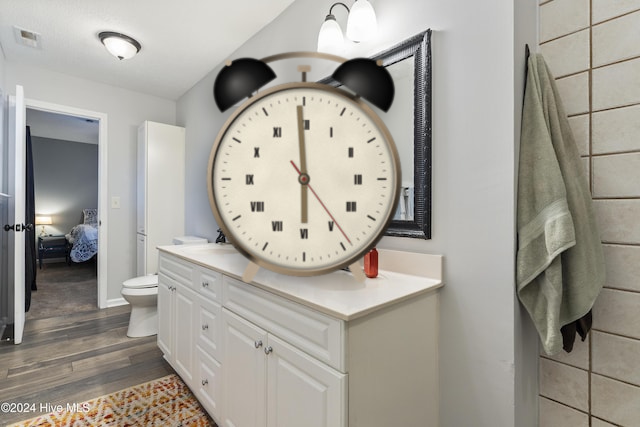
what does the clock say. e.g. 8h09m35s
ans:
5h59m24s
